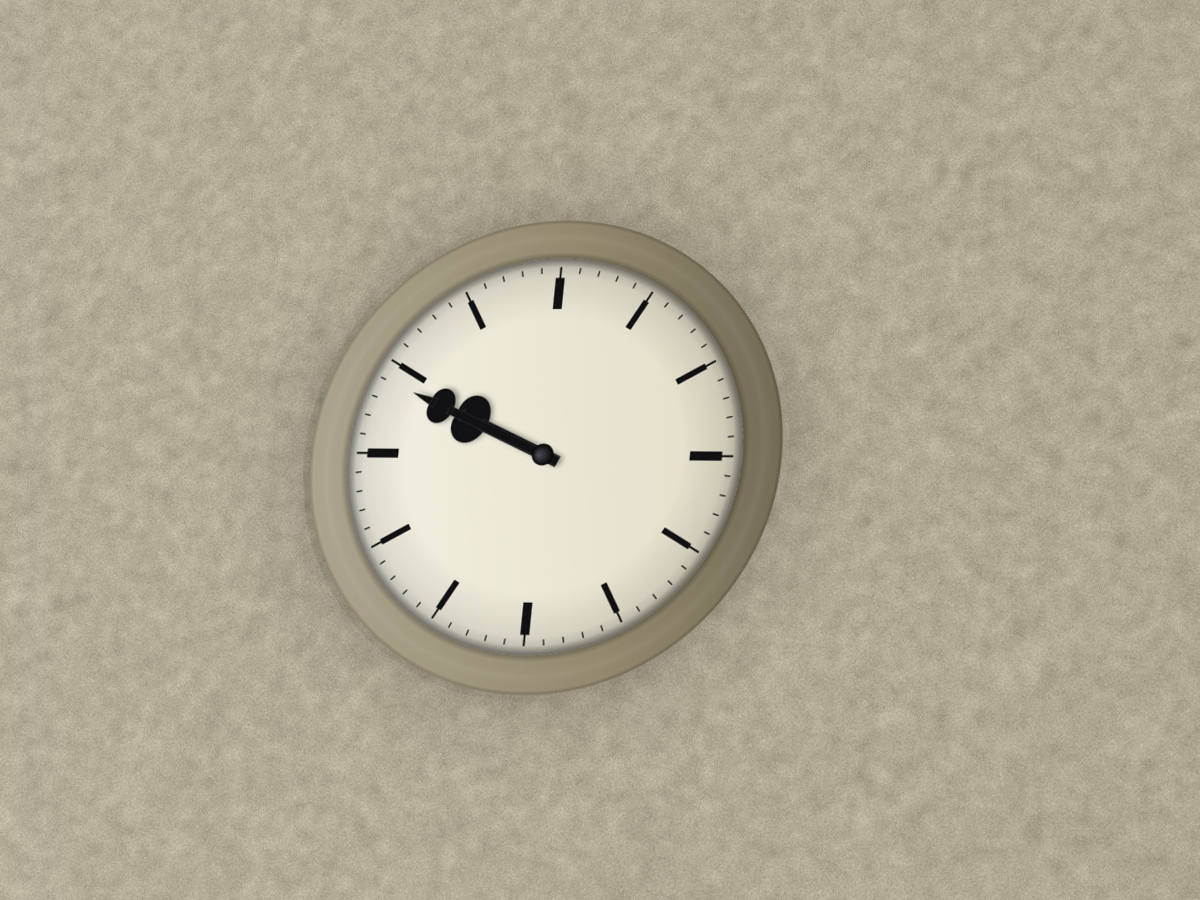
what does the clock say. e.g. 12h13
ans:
9h49
